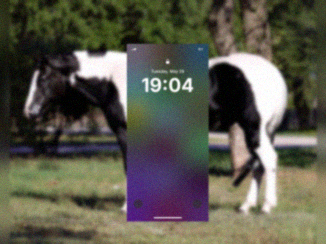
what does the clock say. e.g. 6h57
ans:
19h04
